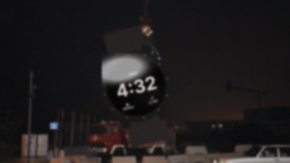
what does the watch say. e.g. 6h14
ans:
4h32
